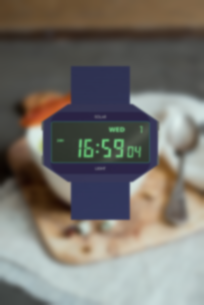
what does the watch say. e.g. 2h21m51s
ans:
16h59m04s
